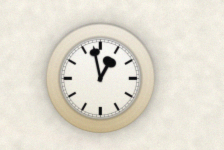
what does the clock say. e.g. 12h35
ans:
12h58
